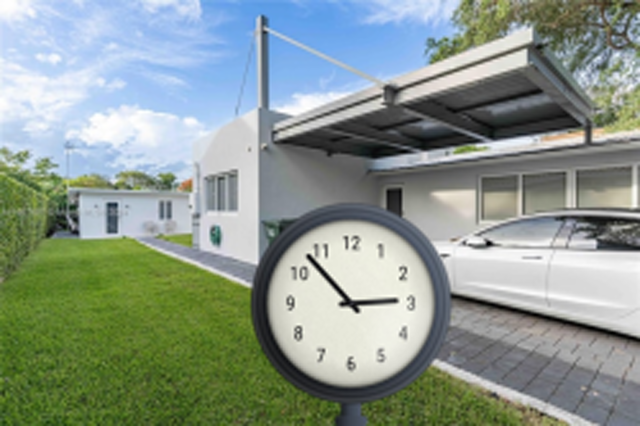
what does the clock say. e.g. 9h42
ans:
2h53
